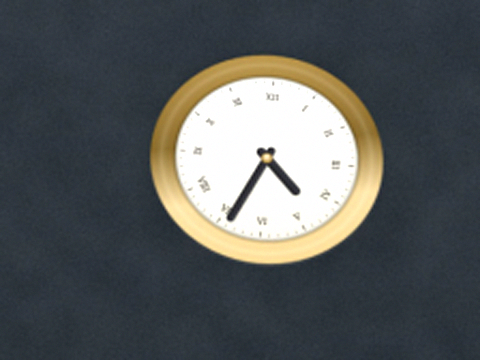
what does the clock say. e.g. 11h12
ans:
4h34
